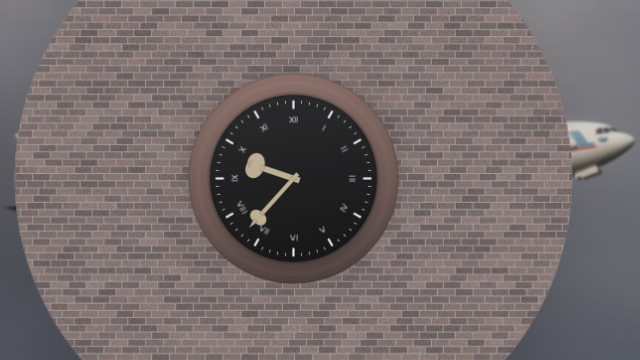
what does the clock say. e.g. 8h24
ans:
9h37
